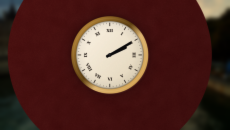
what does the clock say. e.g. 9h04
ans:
2h10
